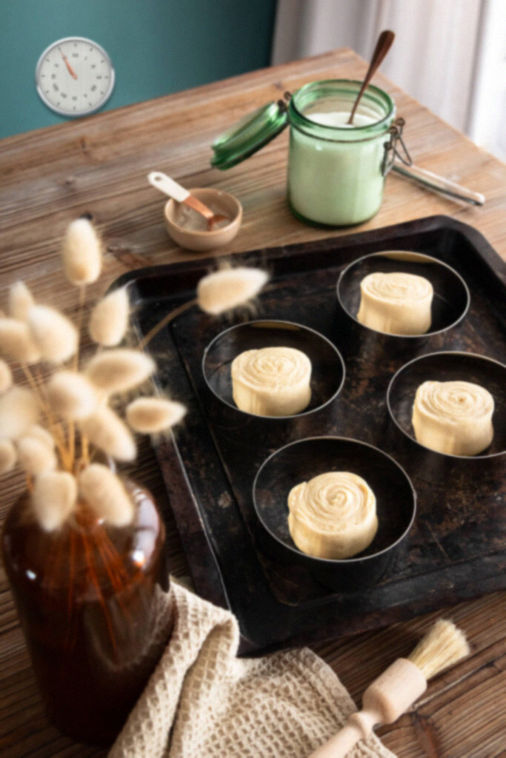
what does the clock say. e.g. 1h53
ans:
10h55
